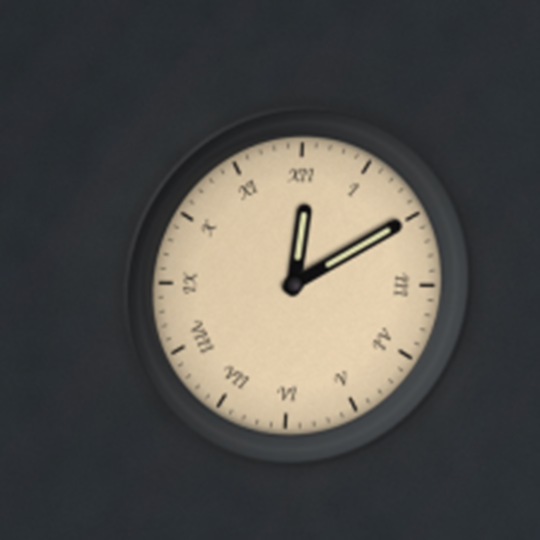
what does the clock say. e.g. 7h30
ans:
12h10
